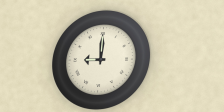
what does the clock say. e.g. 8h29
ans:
9h00
